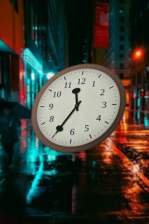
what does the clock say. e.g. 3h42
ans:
11h35
